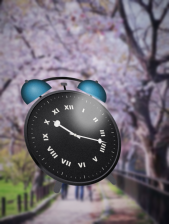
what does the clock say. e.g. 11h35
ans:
10h18
